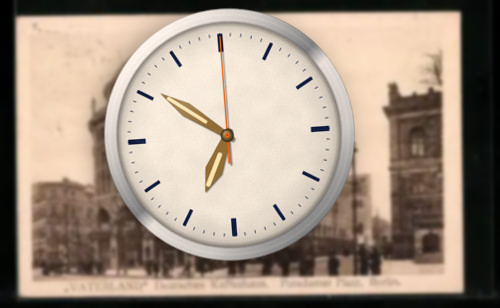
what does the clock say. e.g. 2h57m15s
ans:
6h51m00s
